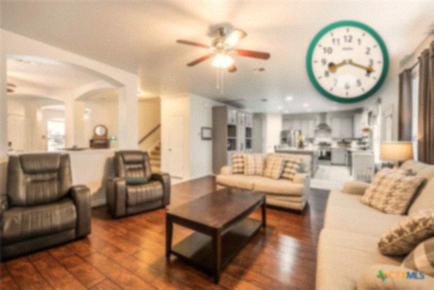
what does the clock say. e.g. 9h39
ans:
8h18
